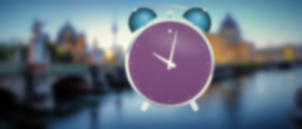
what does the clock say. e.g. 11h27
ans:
10h02
